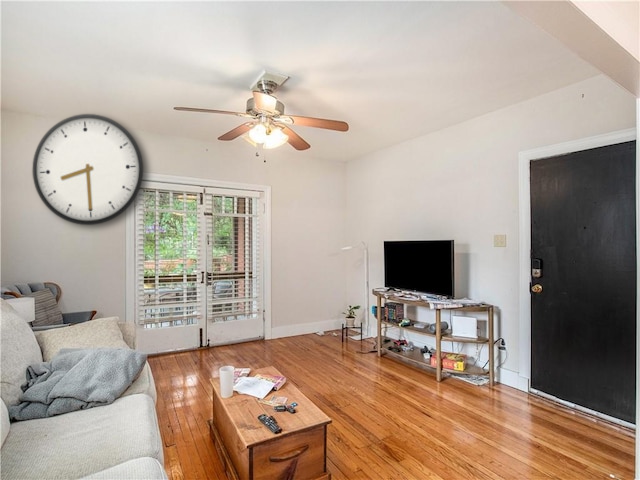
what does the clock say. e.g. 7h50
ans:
8h30
